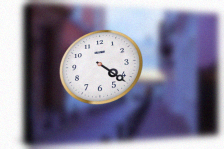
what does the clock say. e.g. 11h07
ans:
4h22
